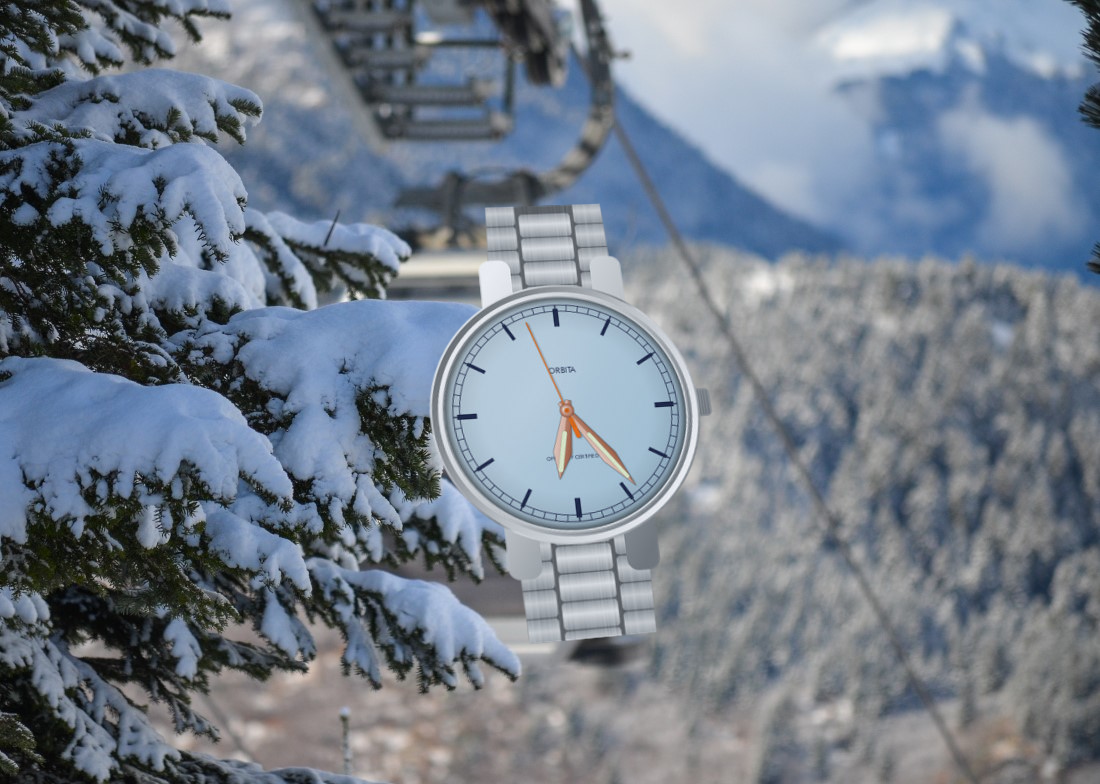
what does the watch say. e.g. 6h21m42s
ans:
6h23m57s
